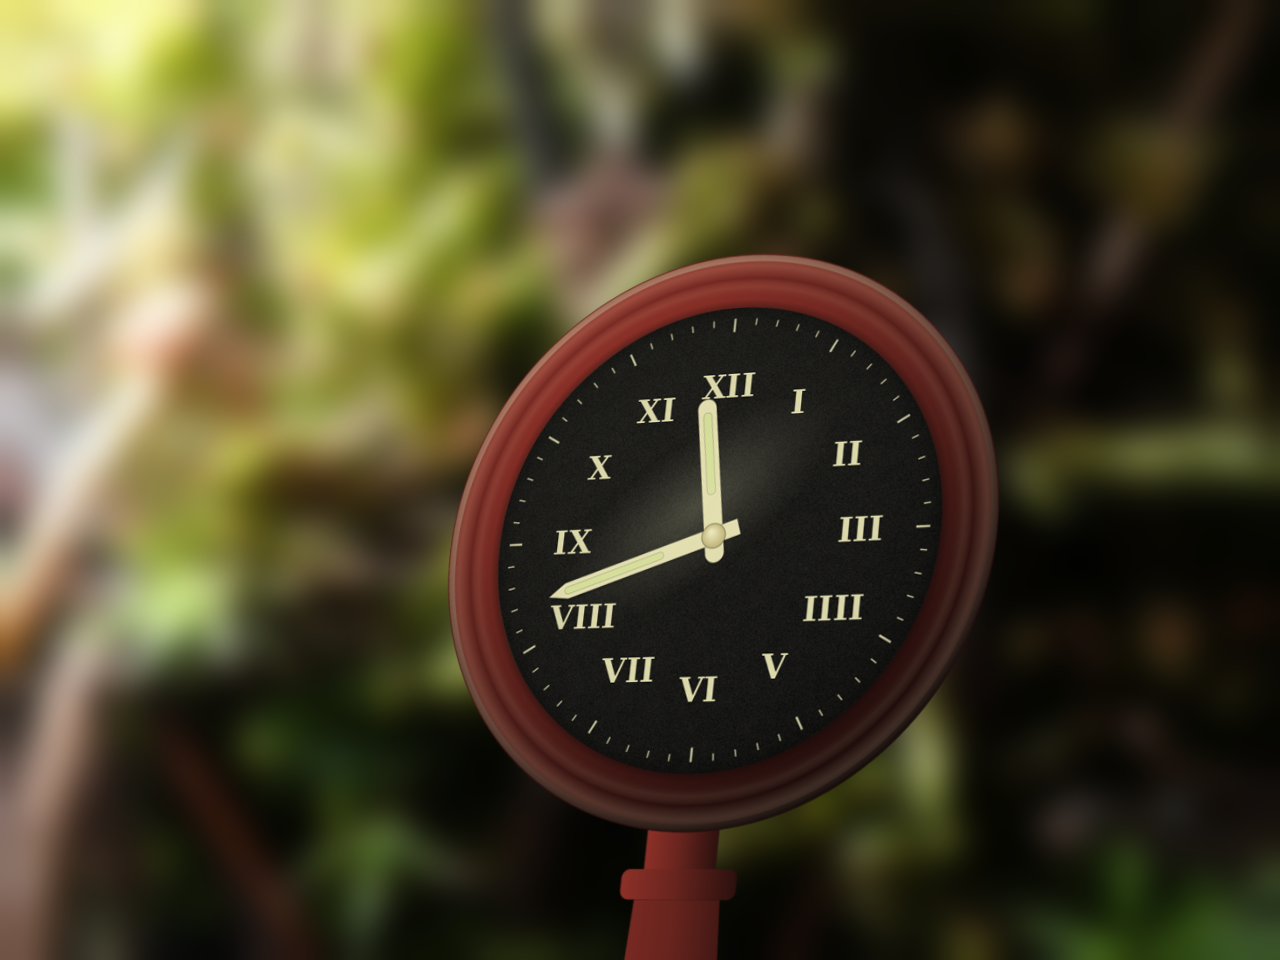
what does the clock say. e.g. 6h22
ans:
11h42
